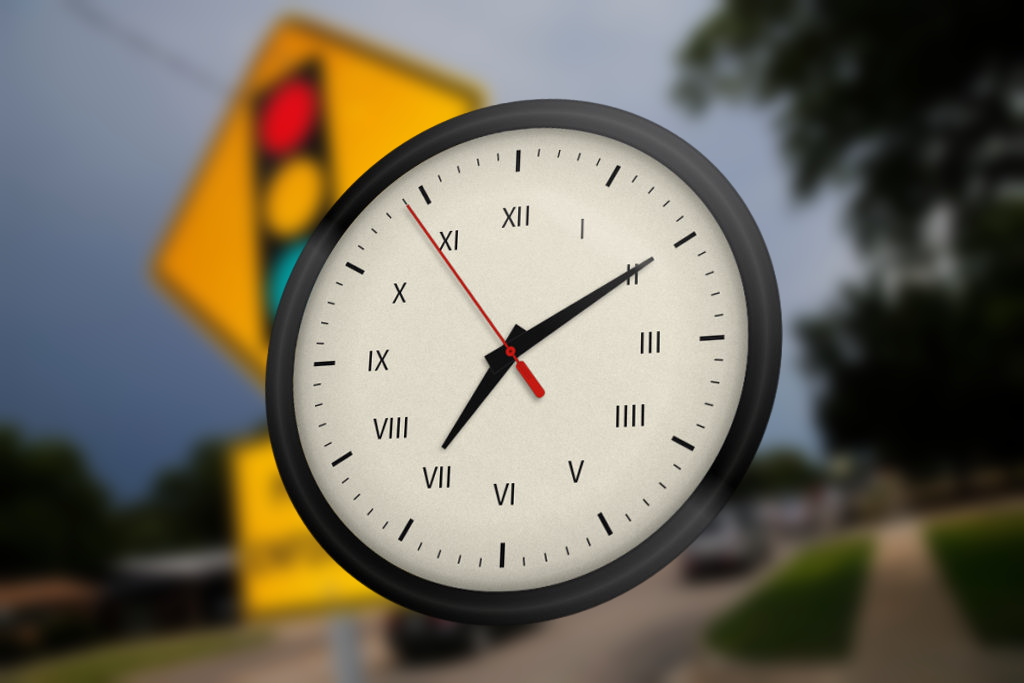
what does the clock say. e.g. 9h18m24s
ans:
7h09m54s
